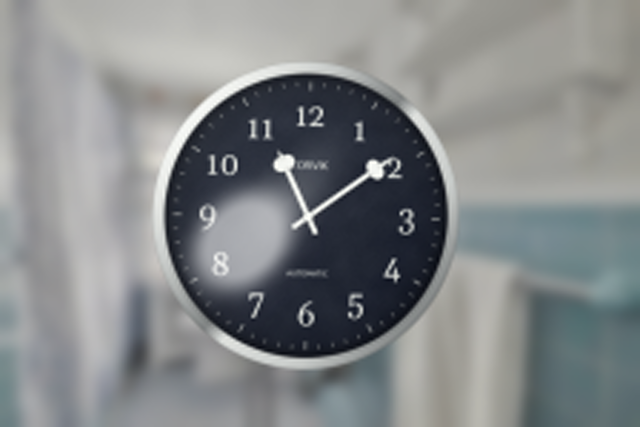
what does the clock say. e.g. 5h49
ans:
11h09
